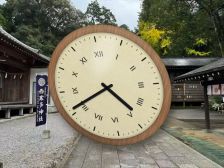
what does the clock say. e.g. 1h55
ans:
4h41
